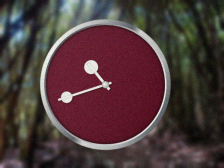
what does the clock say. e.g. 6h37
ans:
10h42
